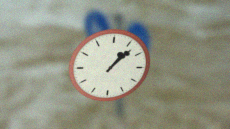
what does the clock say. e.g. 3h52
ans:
1h07
